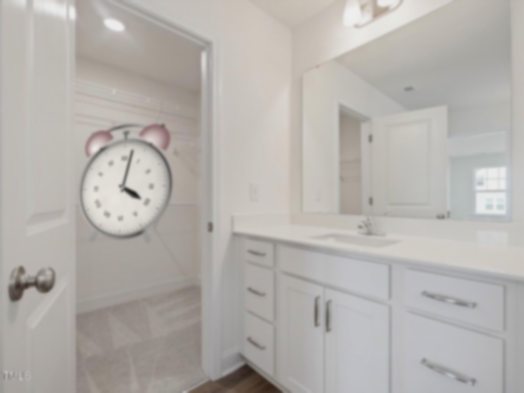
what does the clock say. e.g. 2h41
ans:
4h02
